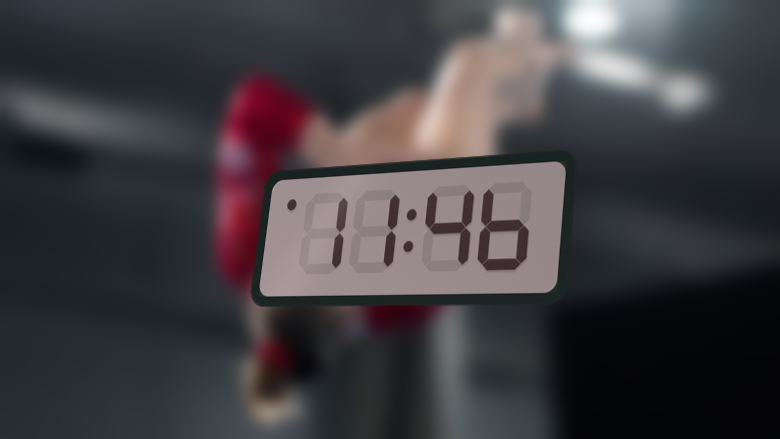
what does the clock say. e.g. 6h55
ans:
11h46
